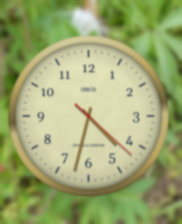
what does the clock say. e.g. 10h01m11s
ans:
4h32m22s
